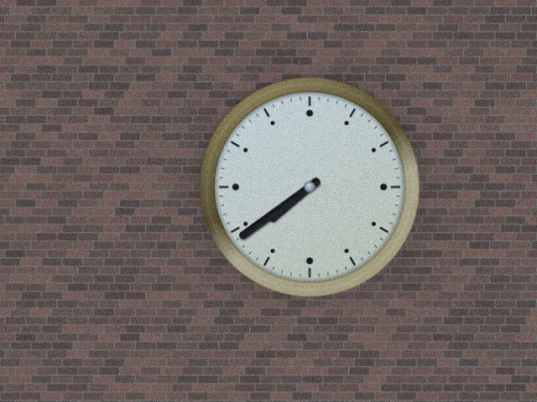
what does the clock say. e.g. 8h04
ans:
7h39
